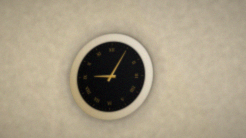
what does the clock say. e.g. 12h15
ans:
9h05
